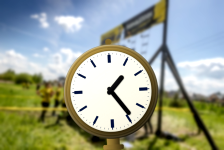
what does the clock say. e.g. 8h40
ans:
1h24
